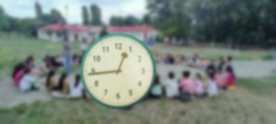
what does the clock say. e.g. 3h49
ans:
12h44
